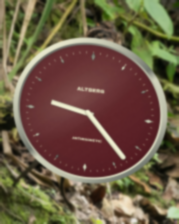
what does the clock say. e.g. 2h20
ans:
9h23
